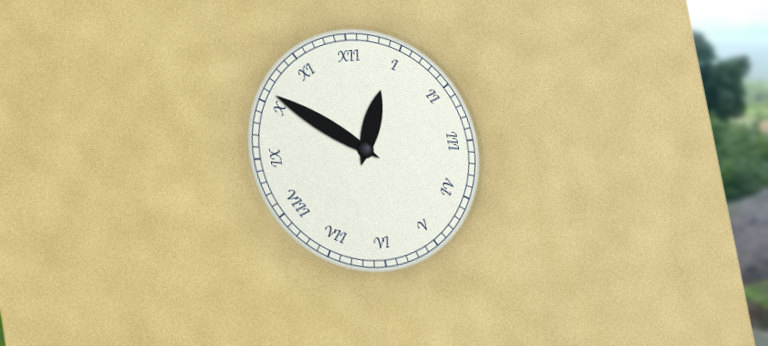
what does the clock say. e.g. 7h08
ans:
12h51
